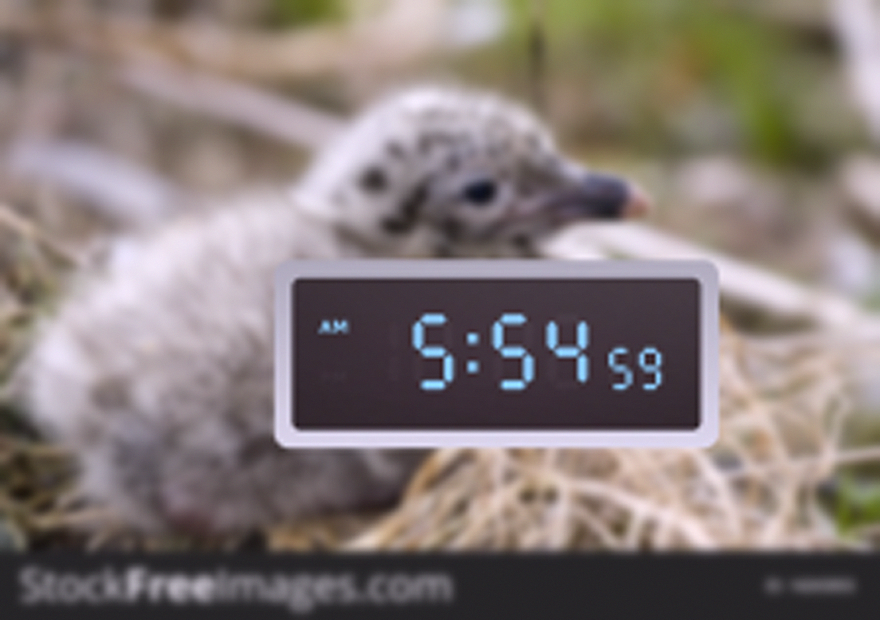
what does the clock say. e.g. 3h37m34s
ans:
5h54m59s
